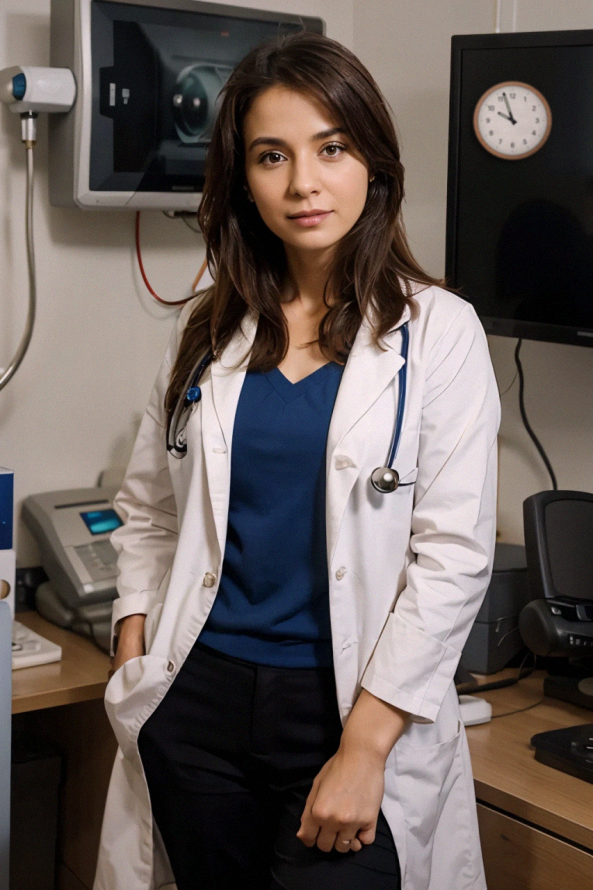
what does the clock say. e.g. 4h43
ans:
9h57
